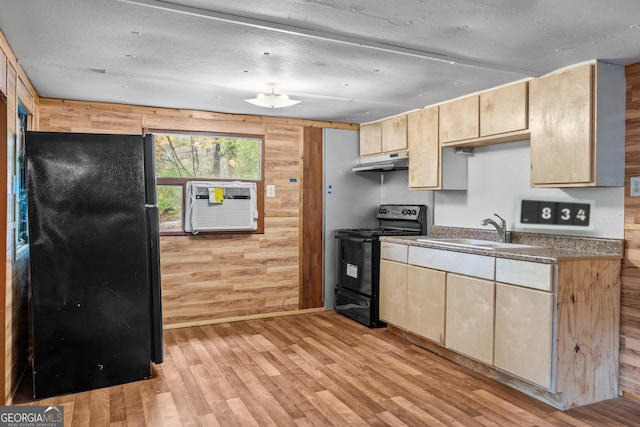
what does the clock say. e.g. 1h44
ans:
8h34
